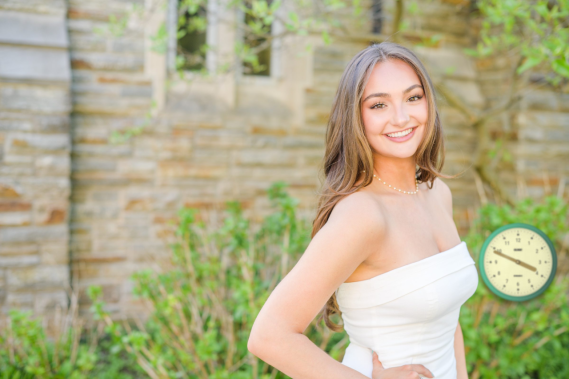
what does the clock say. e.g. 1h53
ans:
3h49
